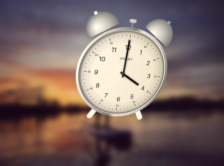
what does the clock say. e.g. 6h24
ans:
4h00
